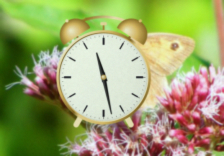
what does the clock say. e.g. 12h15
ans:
11h28
